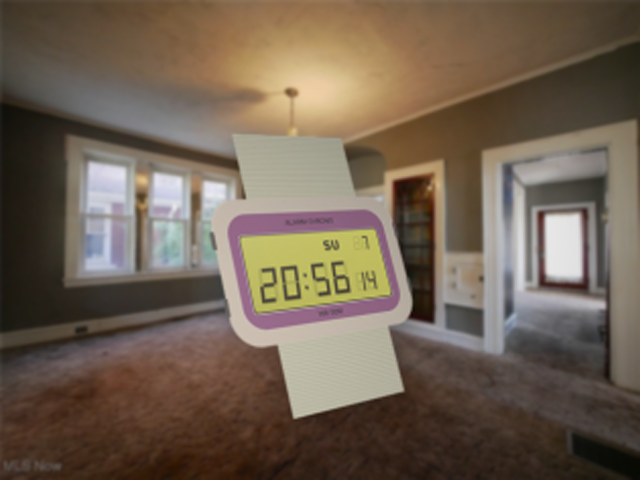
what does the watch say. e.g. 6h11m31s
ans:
20h56m14s
